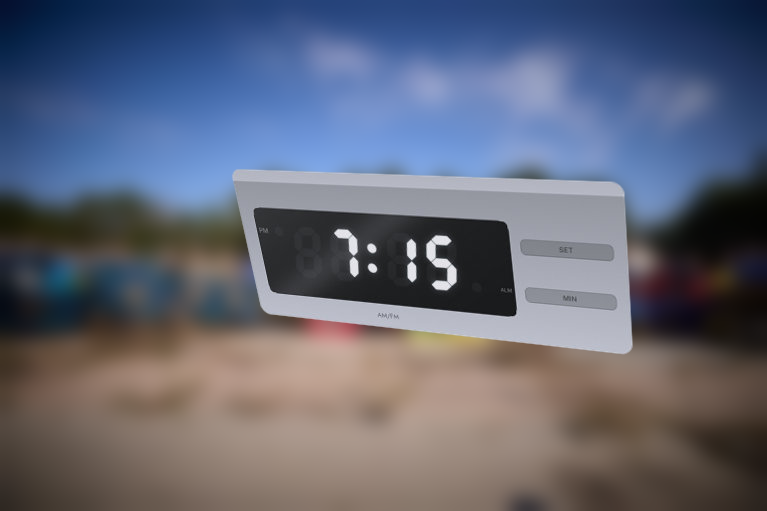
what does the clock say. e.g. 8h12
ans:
7h15
